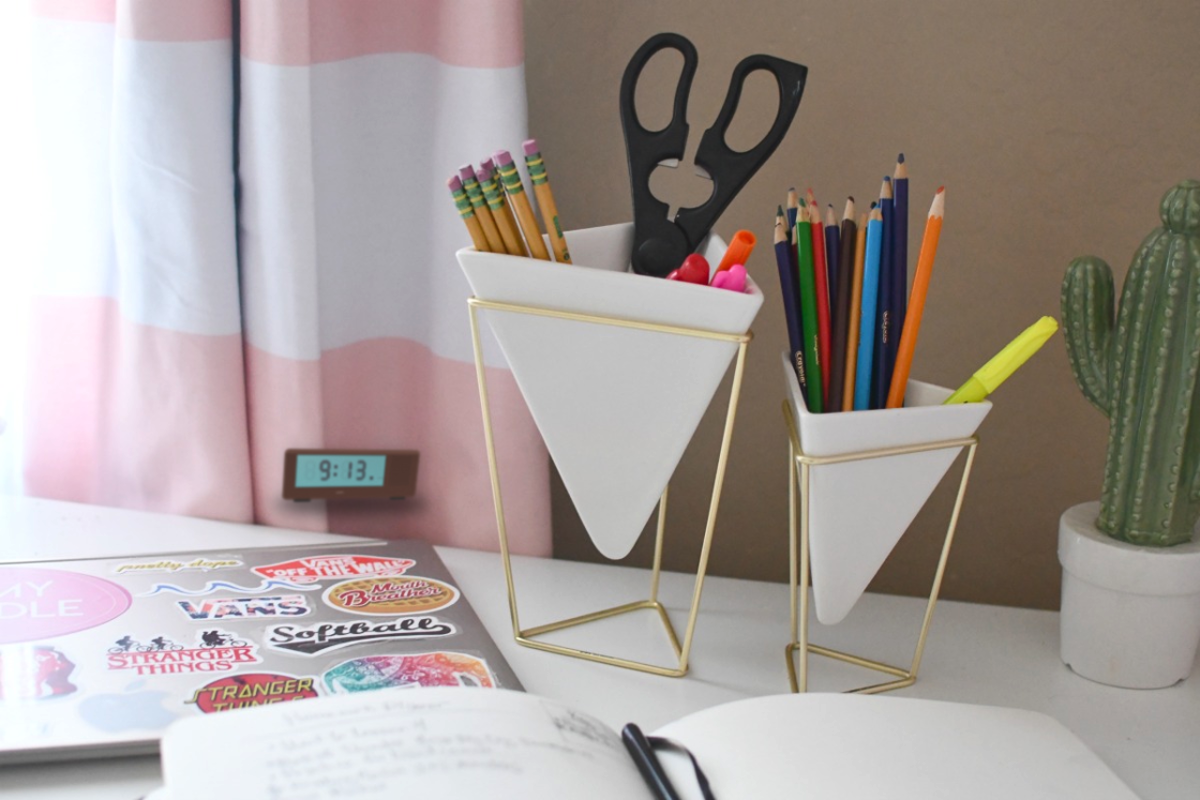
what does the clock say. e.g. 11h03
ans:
9h13
